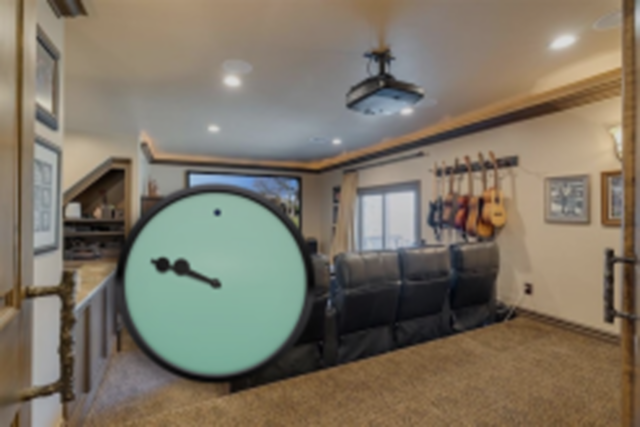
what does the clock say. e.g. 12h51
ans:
9h48
